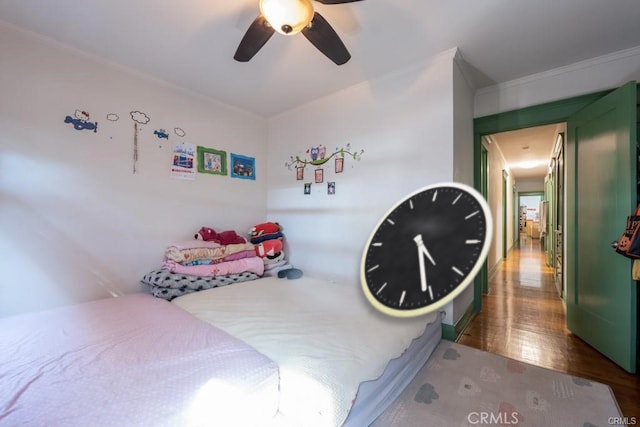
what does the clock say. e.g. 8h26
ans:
4h26
